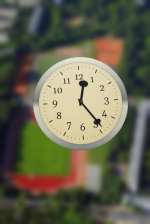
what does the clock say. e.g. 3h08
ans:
12h24
